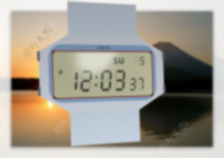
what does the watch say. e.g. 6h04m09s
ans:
12h03m37s
